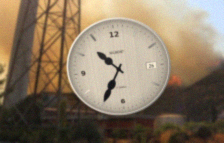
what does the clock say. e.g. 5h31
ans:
10h35
